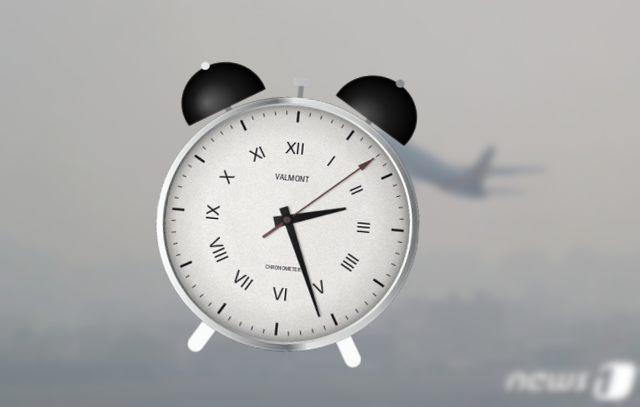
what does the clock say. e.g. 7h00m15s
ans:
2h26m08s
